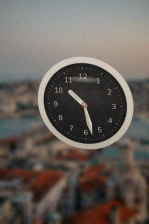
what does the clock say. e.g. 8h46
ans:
10h28
